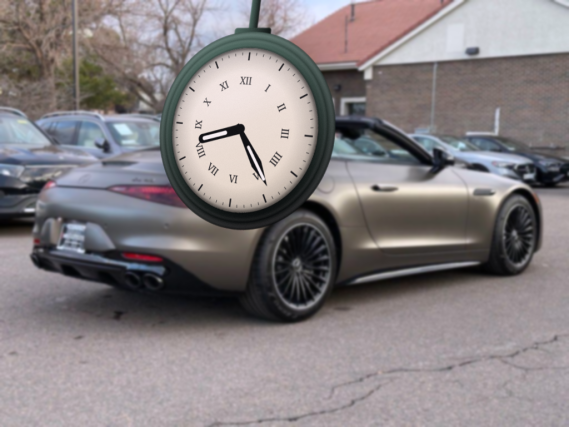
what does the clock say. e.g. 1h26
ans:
8h24
